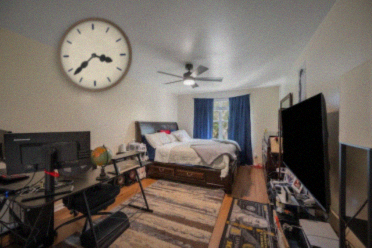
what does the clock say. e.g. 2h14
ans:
3h38
